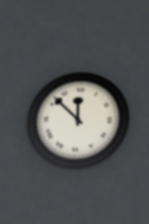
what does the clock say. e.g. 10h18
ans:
11h52
